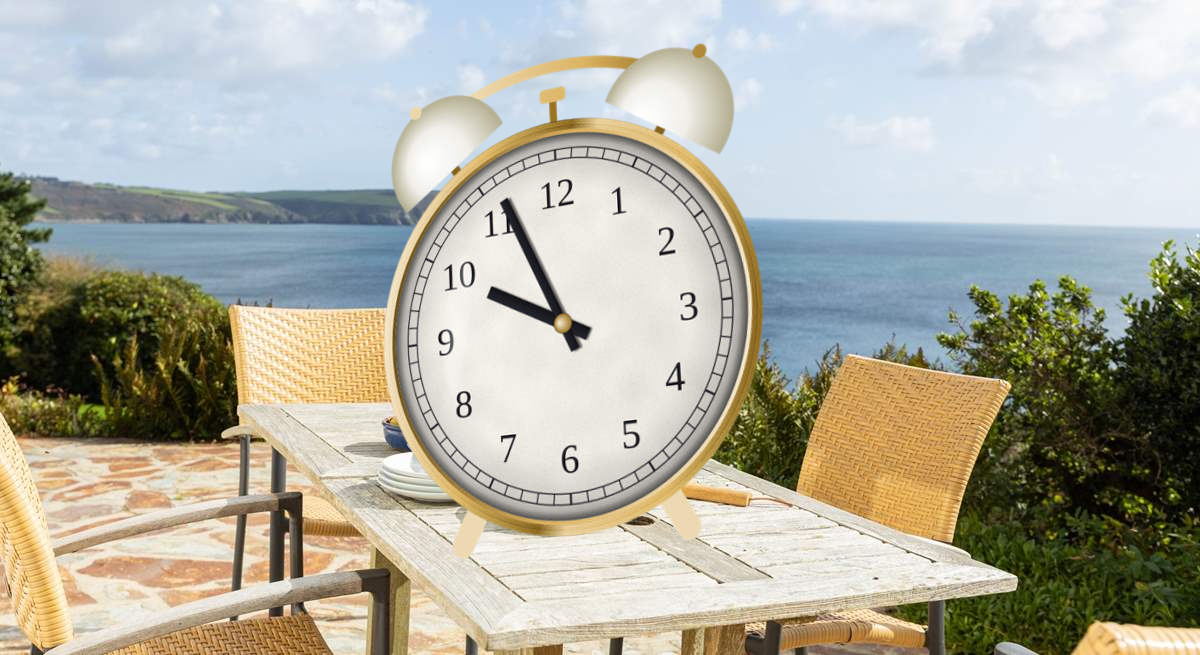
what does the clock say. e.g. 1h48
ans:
9h56
